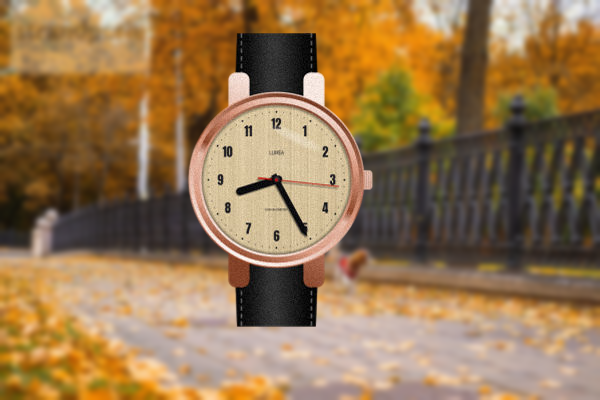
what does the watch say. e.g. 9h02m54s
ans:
8h25m16s
